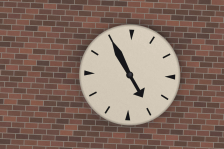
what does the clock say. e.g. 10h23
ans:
4h55
